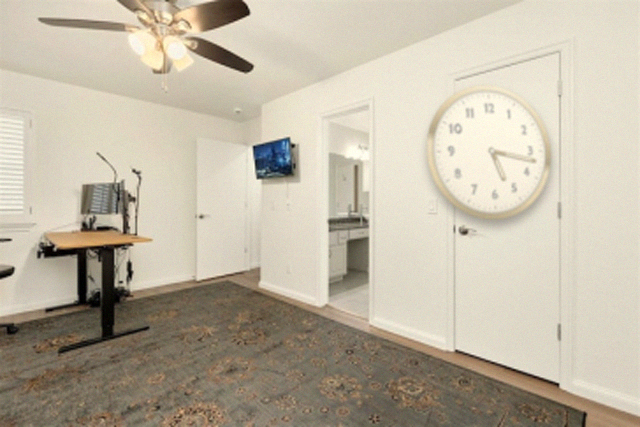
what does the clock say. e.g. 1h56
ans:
5h17
